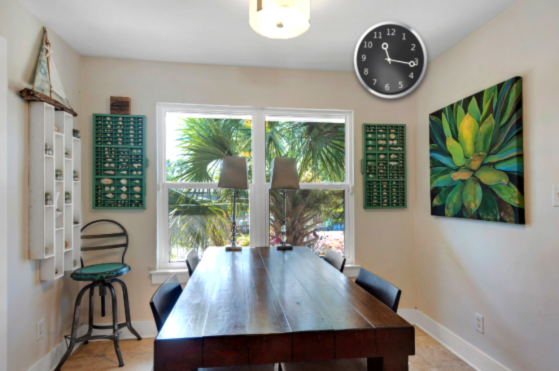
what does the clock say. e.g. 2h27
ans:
11h16
